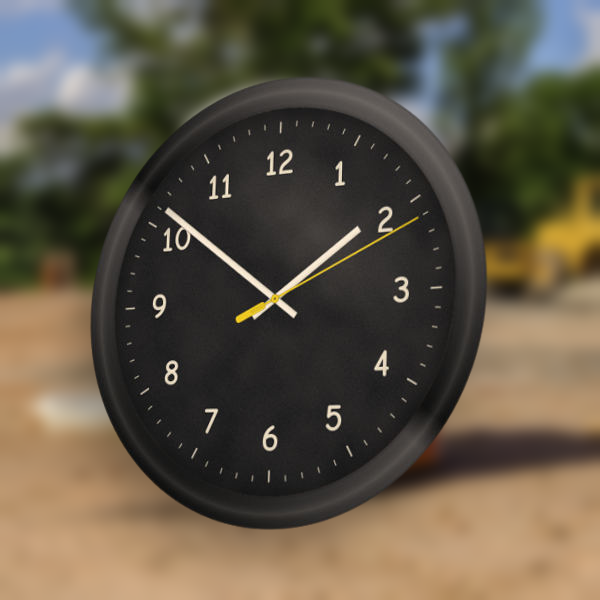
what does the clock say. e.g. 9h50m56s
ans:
1h51m11s
